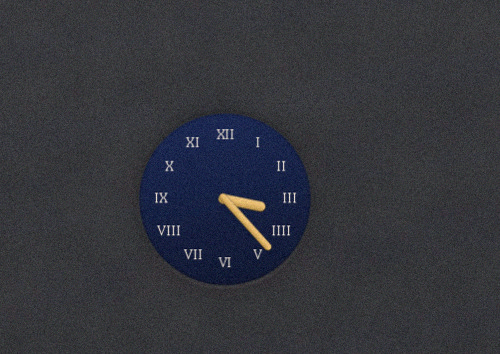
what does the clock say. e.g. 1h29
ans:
3h23
